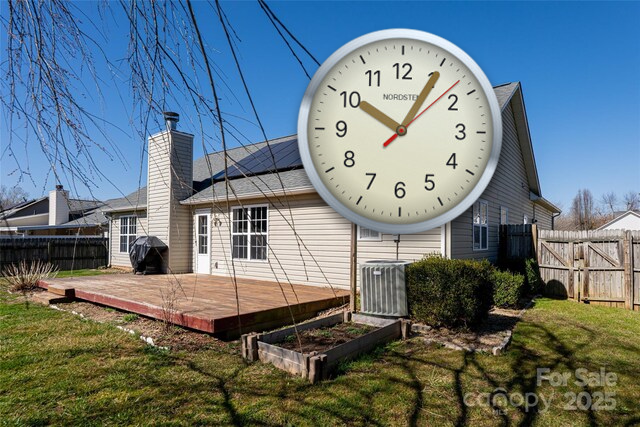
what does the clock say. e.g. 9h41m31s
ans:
10h05m08s
